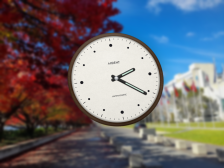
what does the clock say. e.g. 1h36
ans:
2h21
